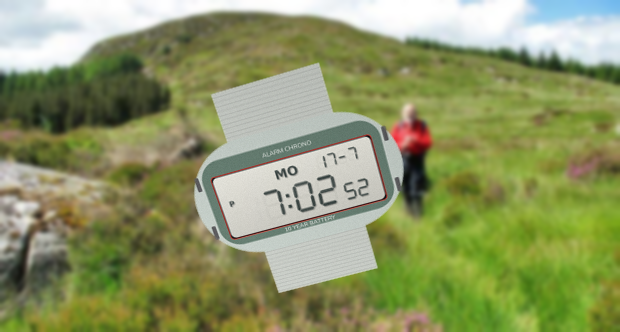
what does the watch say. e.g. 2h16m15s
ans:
7h02m52s
